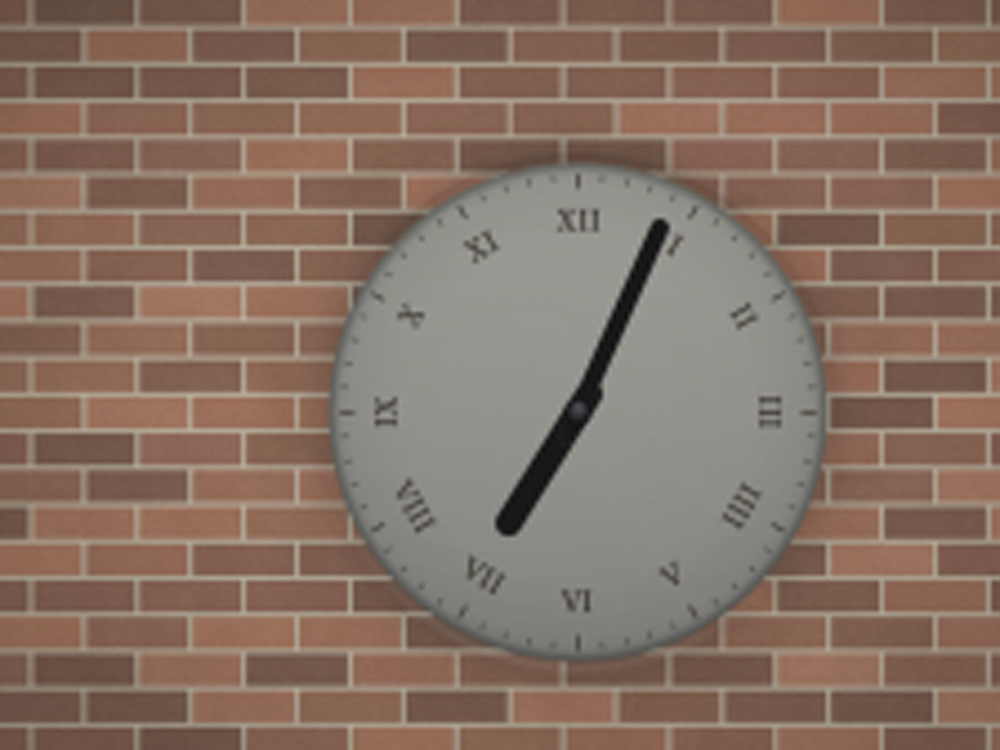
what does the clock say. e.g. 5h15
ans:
7h04
